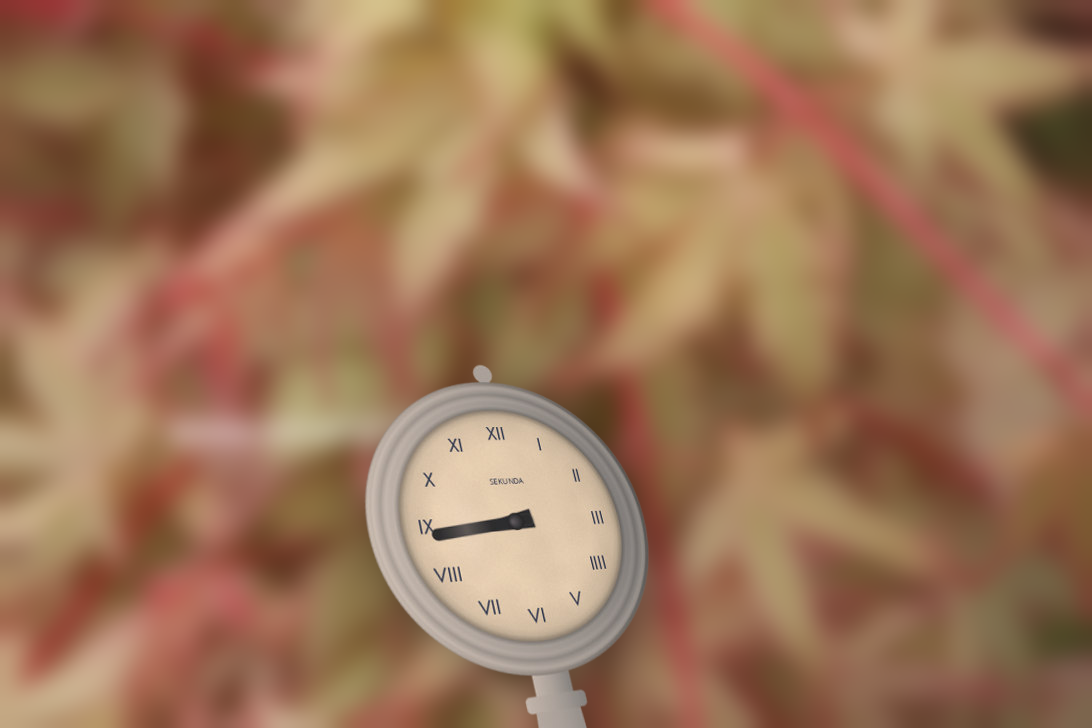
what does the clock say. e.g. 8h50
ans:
8h44
